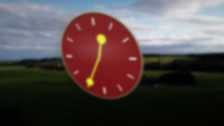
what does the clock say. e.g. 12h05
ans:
12h35
